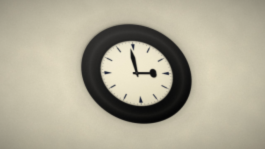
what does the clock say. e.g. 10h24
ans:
2h59
